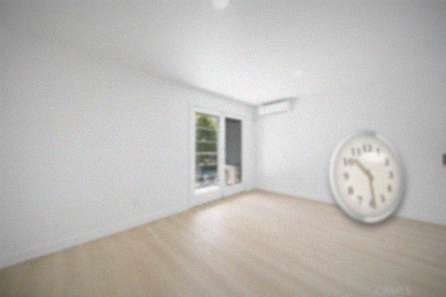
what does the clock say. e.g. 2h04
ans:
10h29
